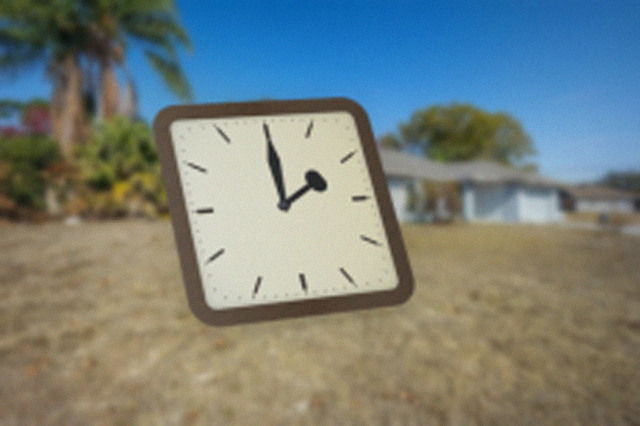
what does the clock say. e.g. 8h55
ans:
2h00
